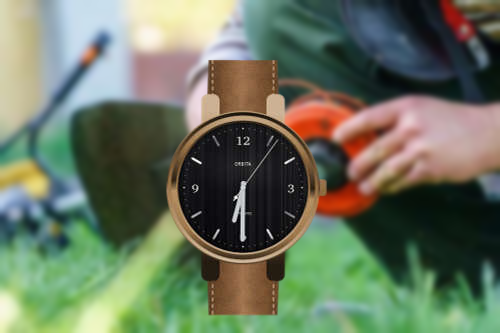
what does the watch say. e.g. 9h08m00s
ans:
6h30m06s
